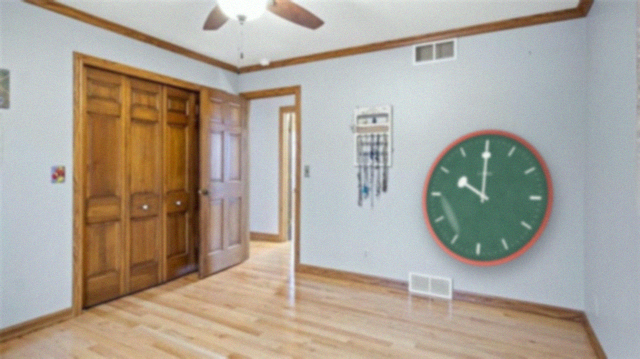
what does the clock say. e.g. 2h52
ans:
10h00
